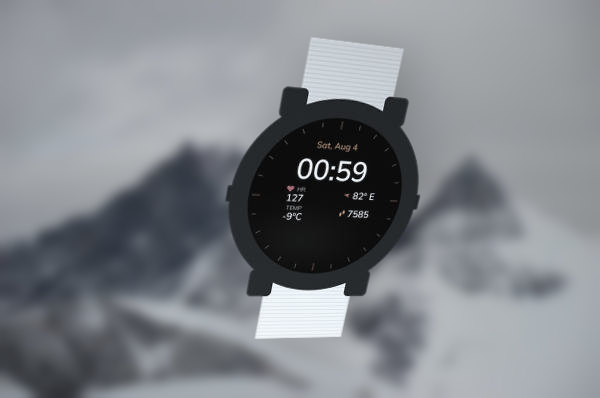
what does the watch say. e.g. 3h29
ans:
0h59
